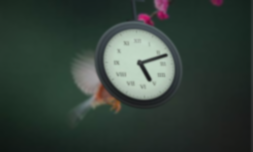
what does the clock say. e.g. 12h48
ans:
5h12
